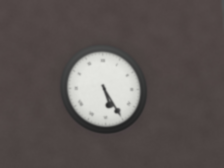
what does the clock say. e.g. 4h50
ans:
5h25
